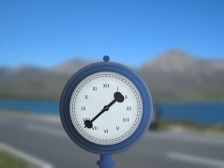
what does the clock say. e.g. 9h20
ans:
1h38
